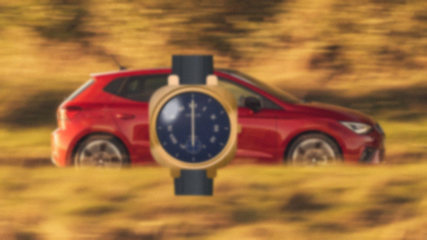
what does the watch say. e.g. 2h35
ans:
6h00
